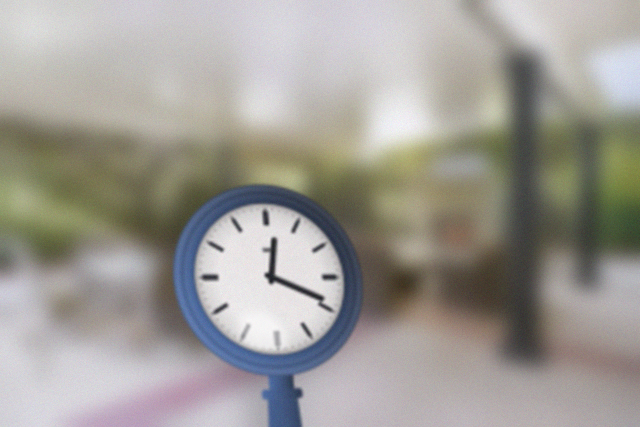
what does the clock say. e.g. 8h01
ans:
12h19
